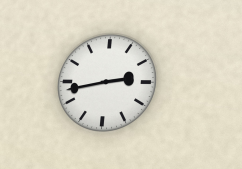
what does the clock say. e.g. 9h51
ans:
2h43
